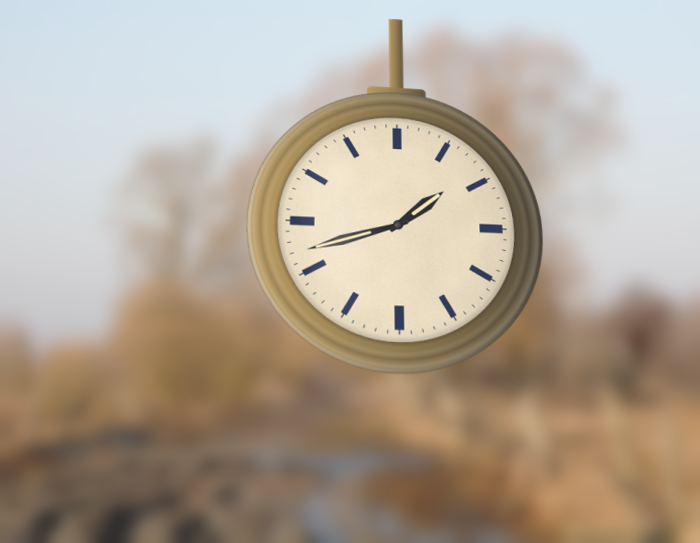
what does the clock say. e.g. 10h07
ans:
1h42
